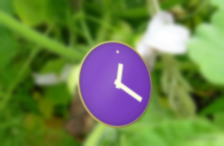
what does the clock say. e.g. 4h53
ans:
12h20
